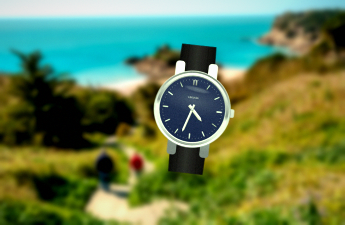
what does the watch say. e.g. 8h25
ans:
4h33
